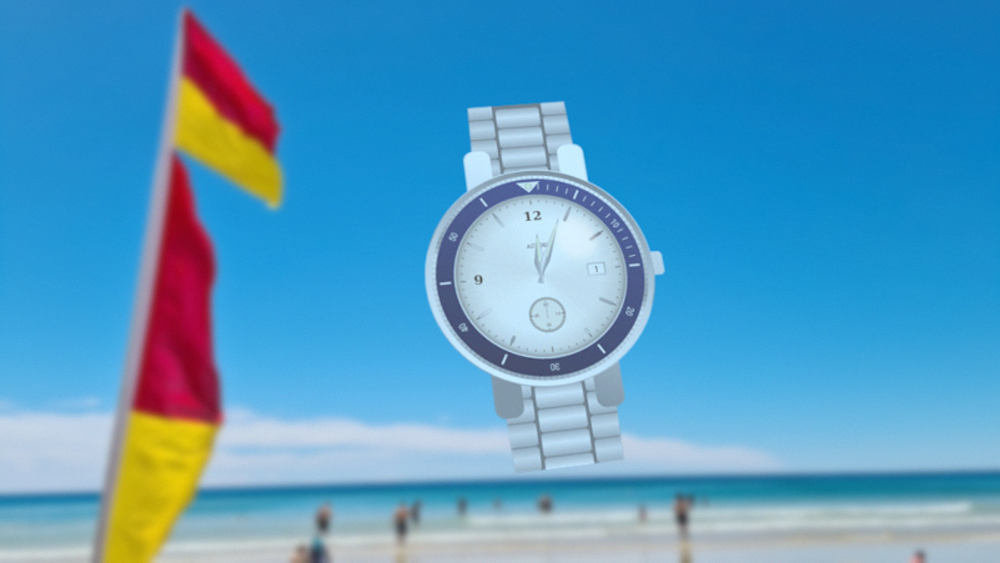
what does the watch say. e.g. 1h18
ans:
12h04
